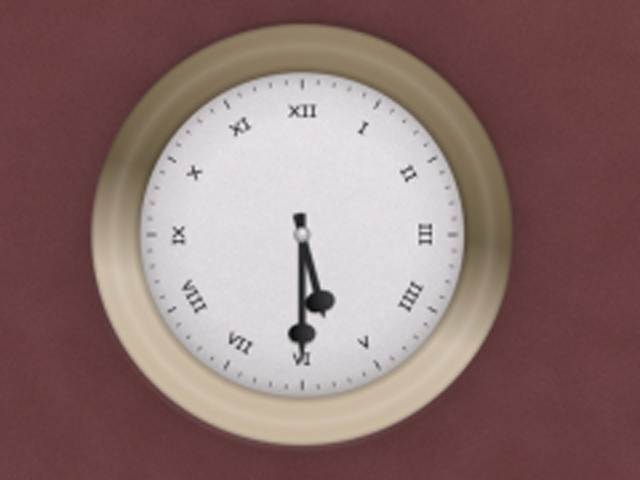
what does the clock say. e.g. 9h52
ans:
5h30
